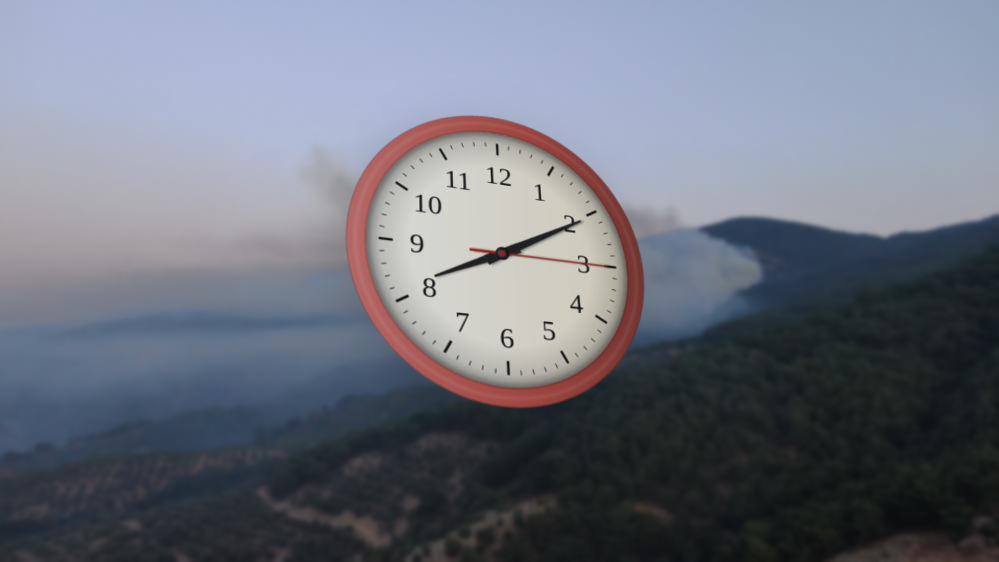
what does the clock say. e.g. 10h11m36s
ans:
8h10m15s
